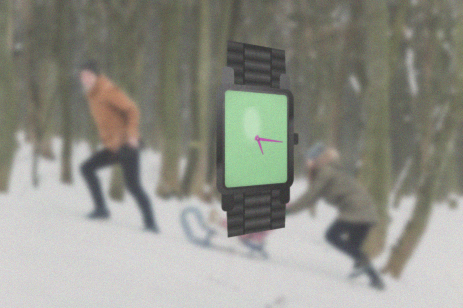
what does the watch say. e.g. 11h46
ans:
5h16
